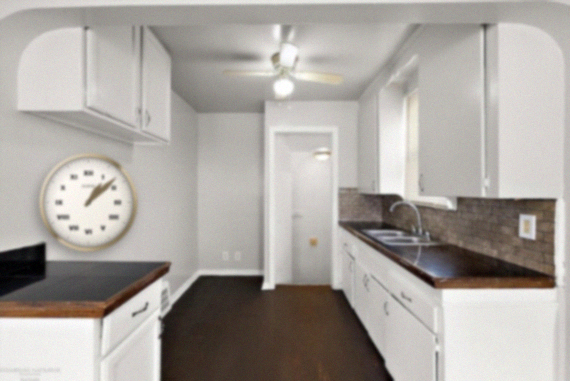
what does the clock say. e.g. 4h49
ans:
1h08
